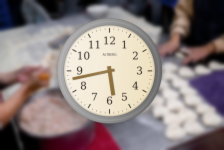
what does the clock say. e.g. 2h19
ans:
5h43
